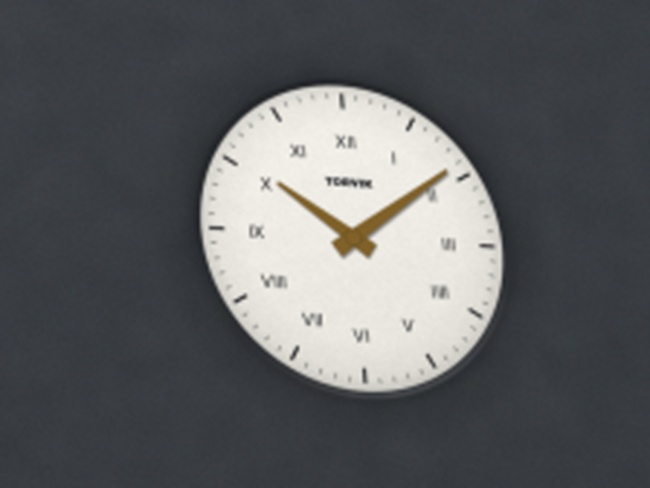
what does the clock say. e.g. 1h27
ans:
10h09
